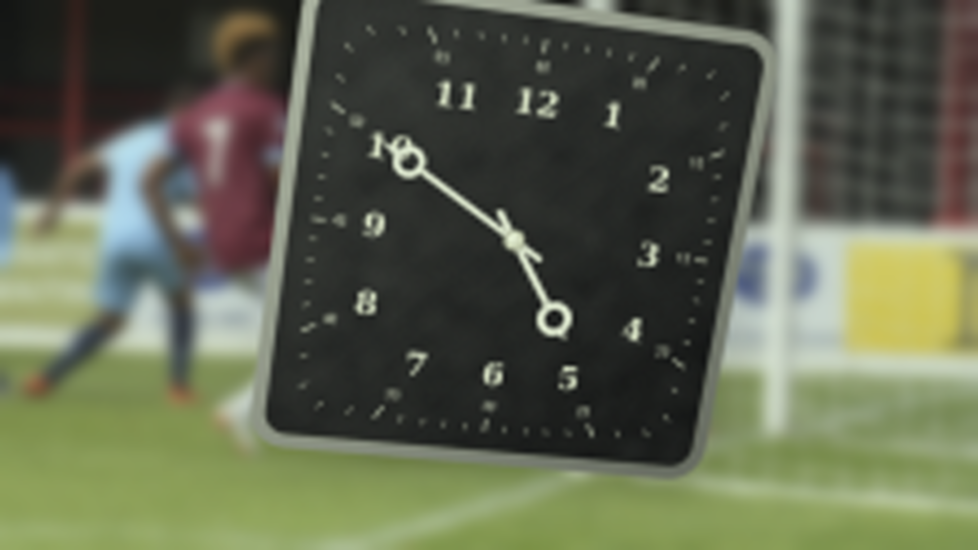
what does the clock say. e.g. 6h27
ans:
4h50
